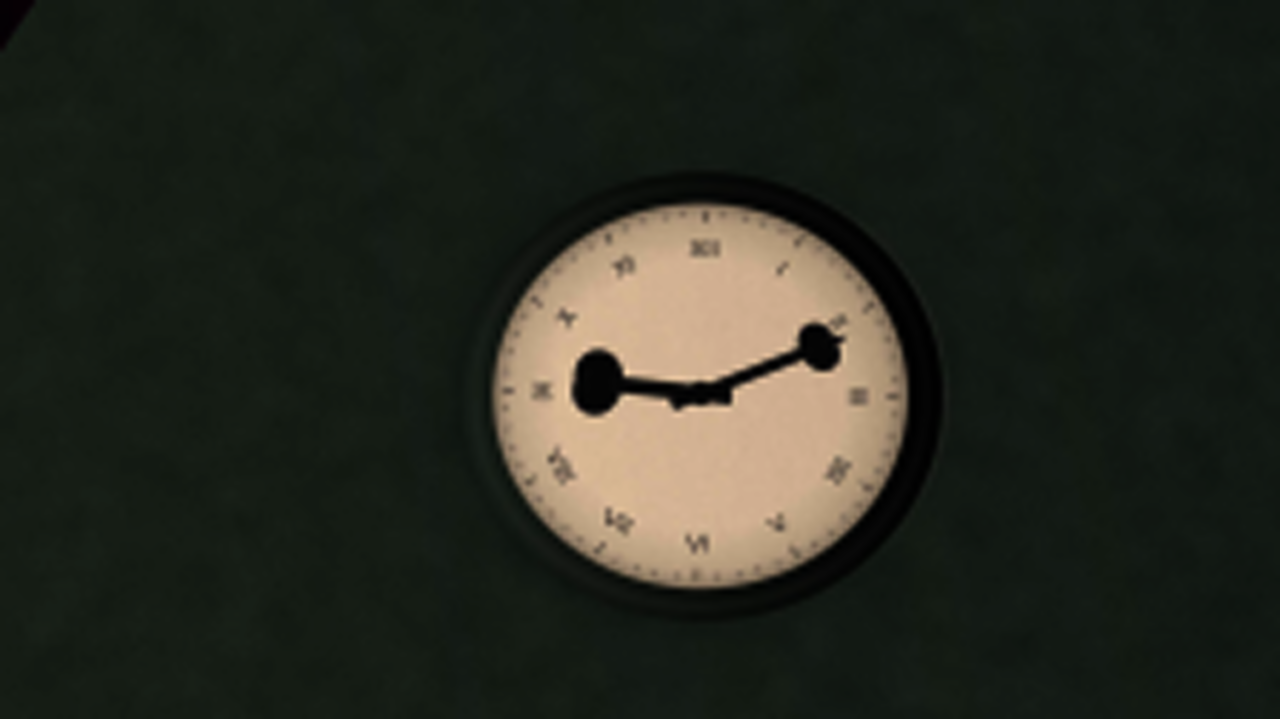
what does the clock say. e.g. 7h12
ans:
9h11
